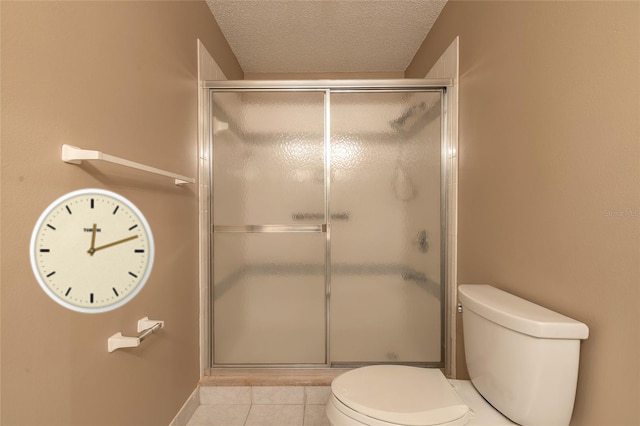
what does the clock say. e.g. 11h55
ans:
12h12
